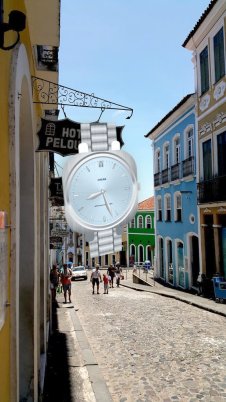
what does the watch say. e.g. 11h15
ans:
8h27
